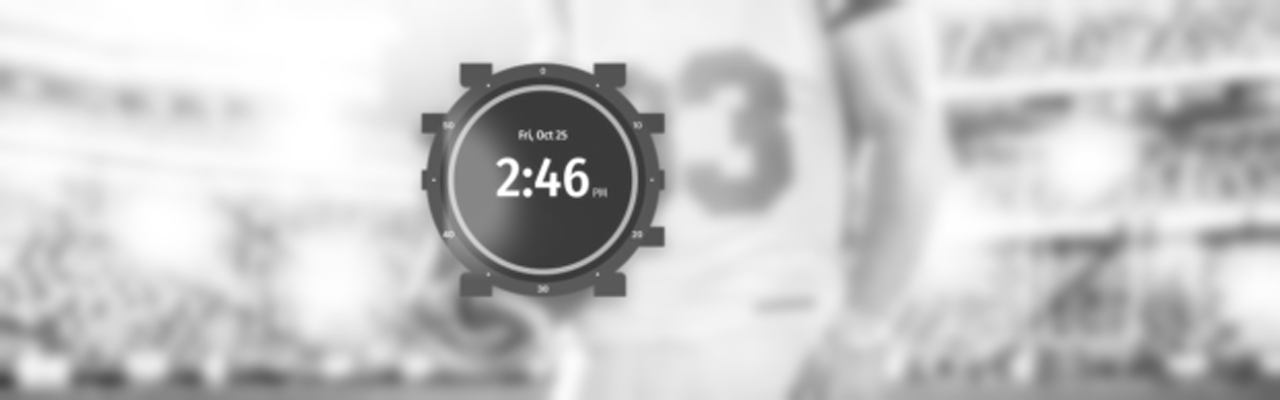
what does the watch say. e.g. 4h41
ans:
2h46
